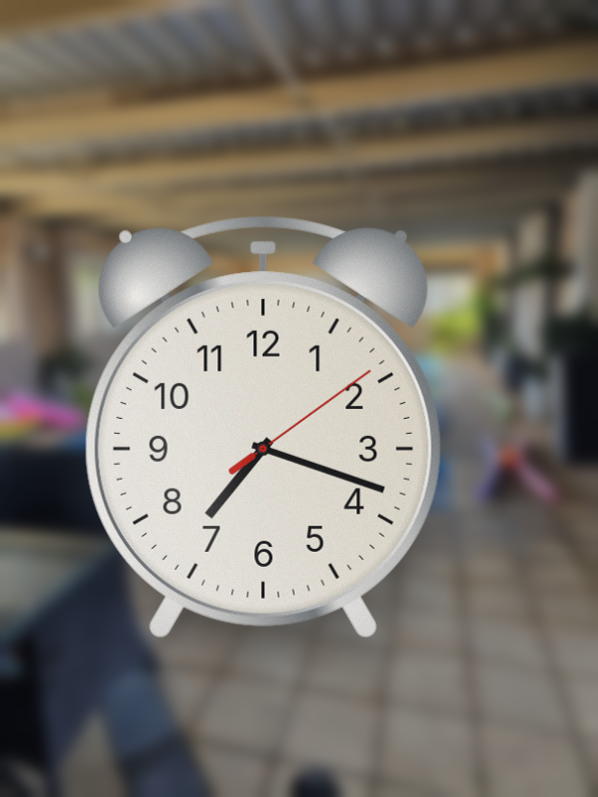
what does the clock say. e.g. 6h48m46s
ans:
7h18m09s
